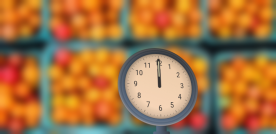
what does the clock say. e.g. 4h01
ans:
12h00
